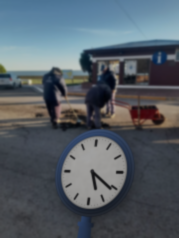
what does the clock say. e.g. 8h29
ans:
5h21
